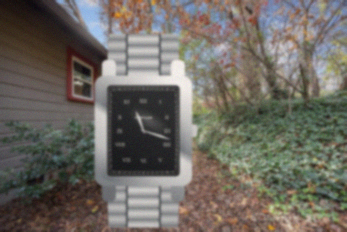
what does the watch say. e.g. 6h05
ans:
11h18
